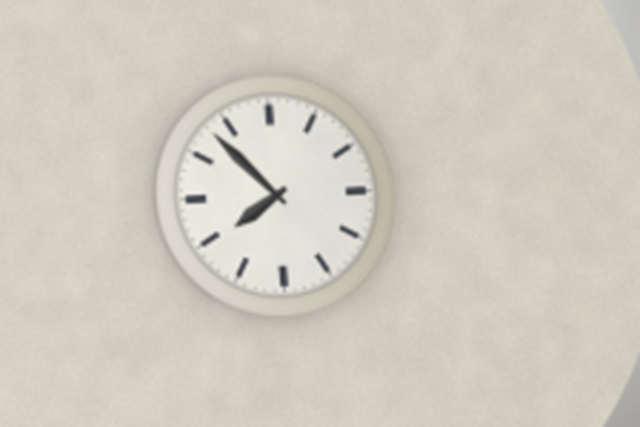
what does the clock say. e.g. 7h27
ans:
7h53
